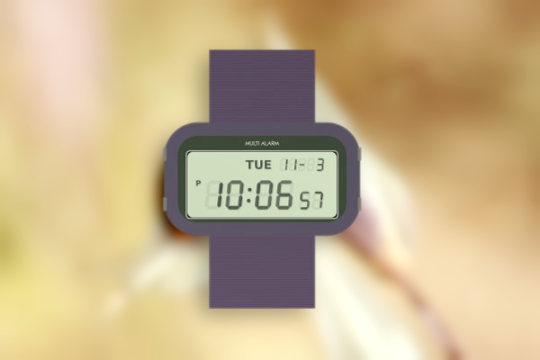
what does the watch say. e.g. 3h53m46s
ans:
10h06m57s
